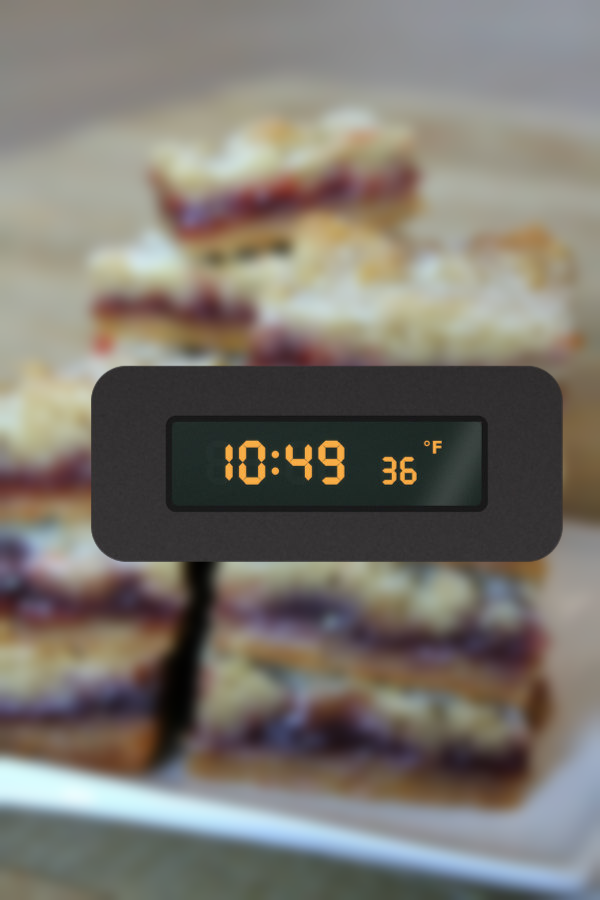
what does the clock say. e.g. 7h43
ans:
10h49
